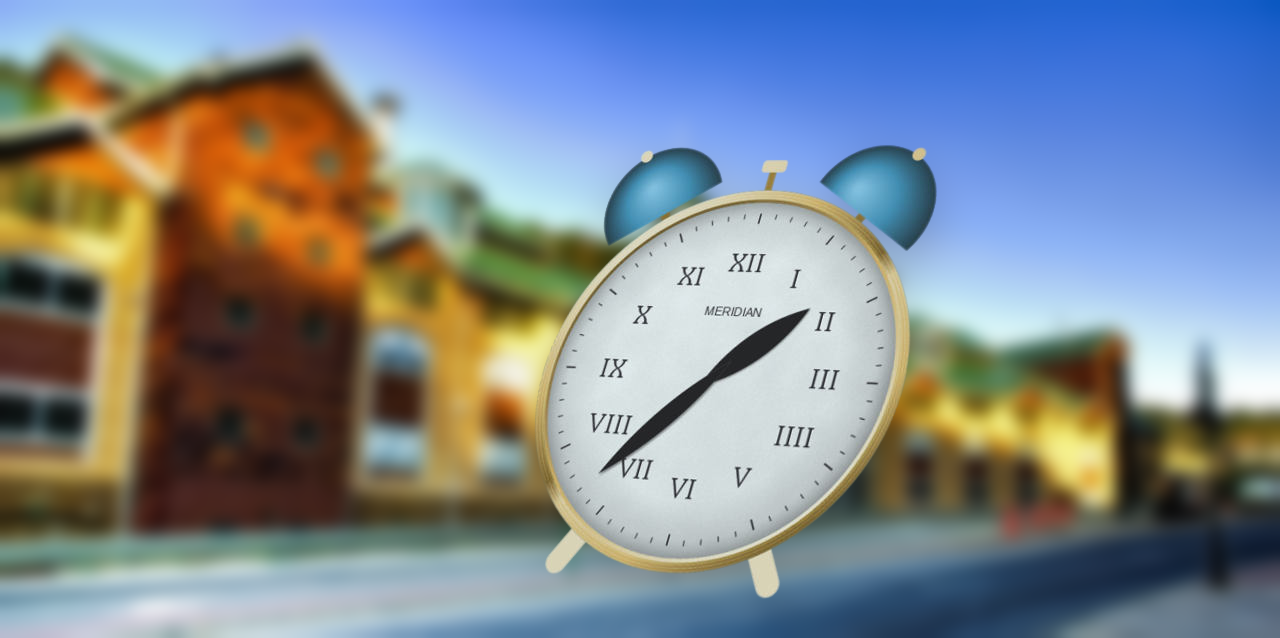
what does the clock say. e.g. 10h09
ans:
1h37
